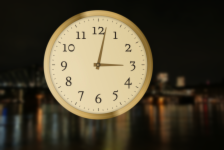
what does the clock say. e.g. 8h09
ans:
3h02
